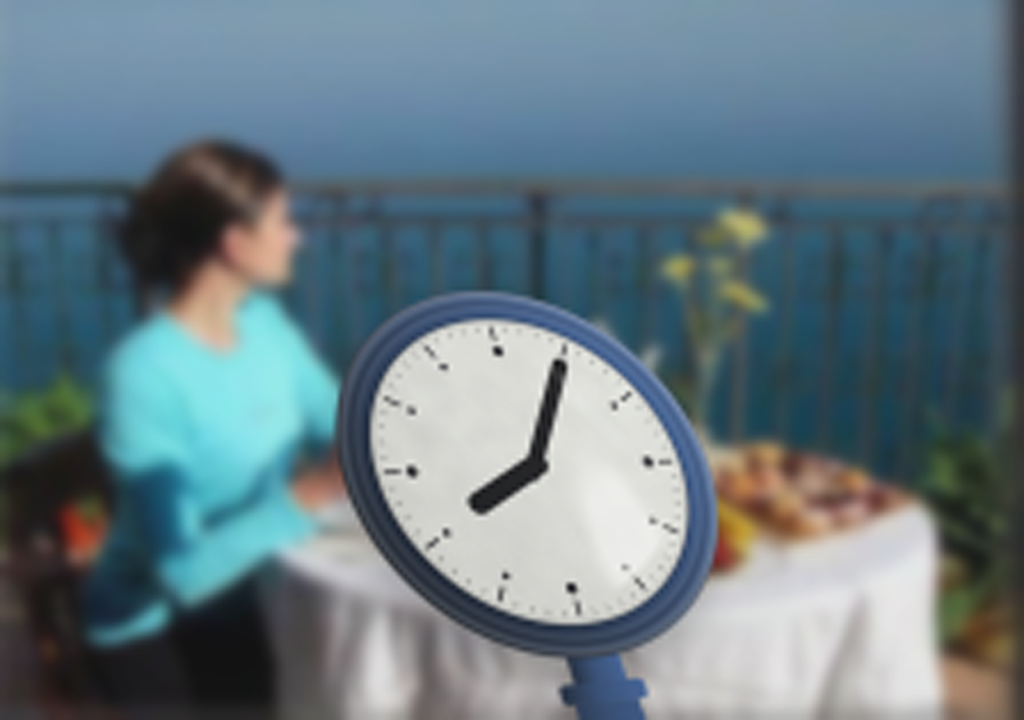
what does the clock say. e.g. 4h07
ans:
8h05
